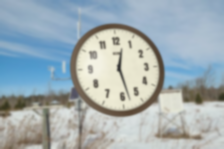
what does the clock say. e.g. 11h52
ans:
12h28
